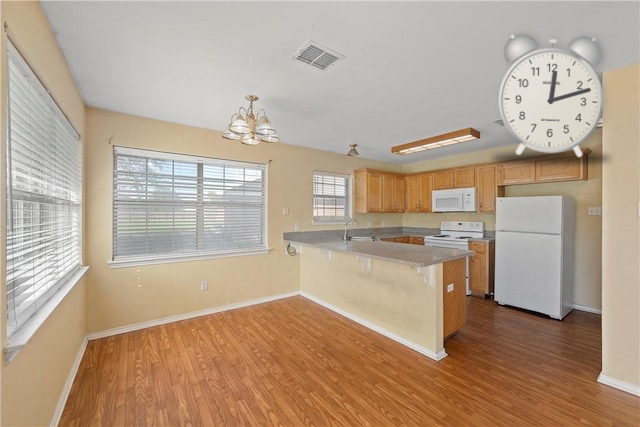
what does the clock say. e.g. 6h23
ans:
12h12
